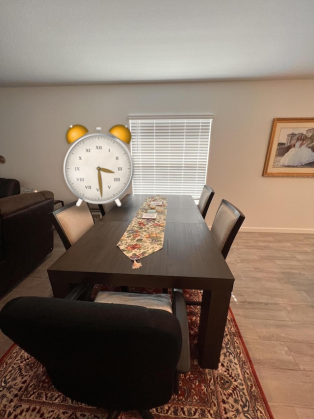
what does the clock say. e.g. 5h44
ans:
3h29
